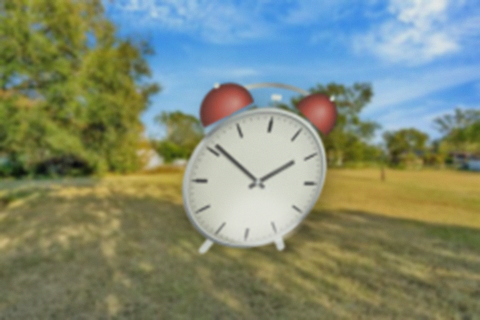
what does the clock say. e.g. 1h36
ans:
1h51
